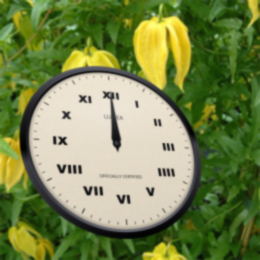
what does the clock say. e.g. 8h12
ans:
12h00
